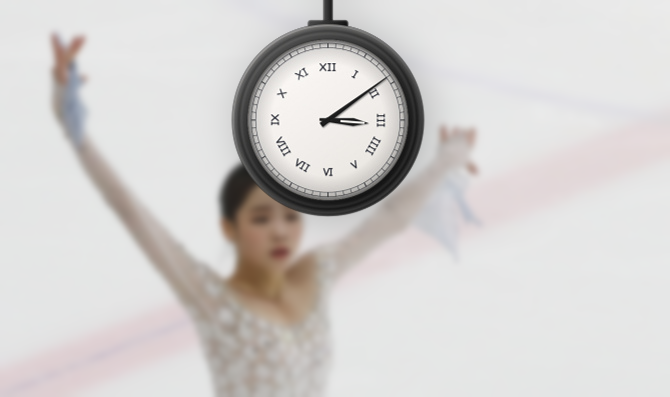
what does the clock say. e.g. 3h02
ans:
3h09
